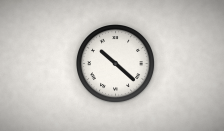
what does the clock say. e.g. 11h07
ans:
10h22
